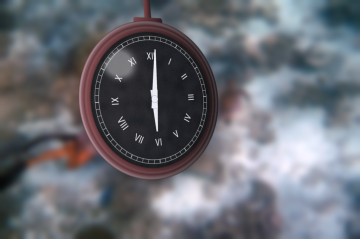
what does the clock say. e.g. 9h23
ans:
6h01
